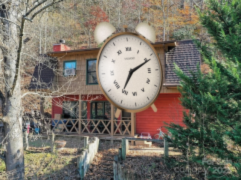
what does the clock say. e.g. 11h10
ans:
7h11
